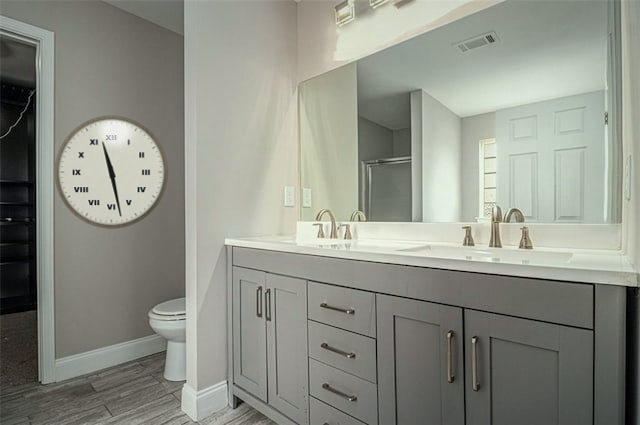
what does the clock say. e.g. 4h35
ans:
11h28
